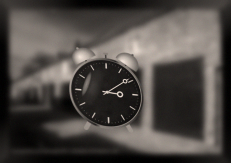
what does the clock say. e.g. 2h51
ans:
3h09
